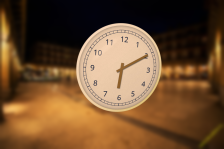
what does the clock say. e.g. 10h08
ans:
6h10
